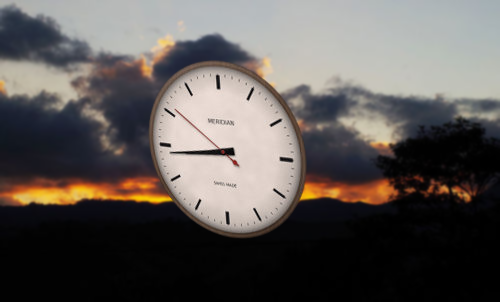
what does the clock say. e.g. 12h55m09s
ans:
8h43m51s
